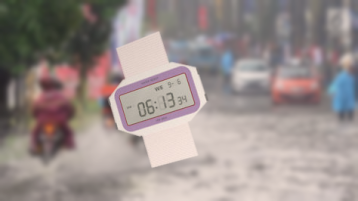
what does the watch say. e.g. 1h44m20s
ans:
6h13m34s
